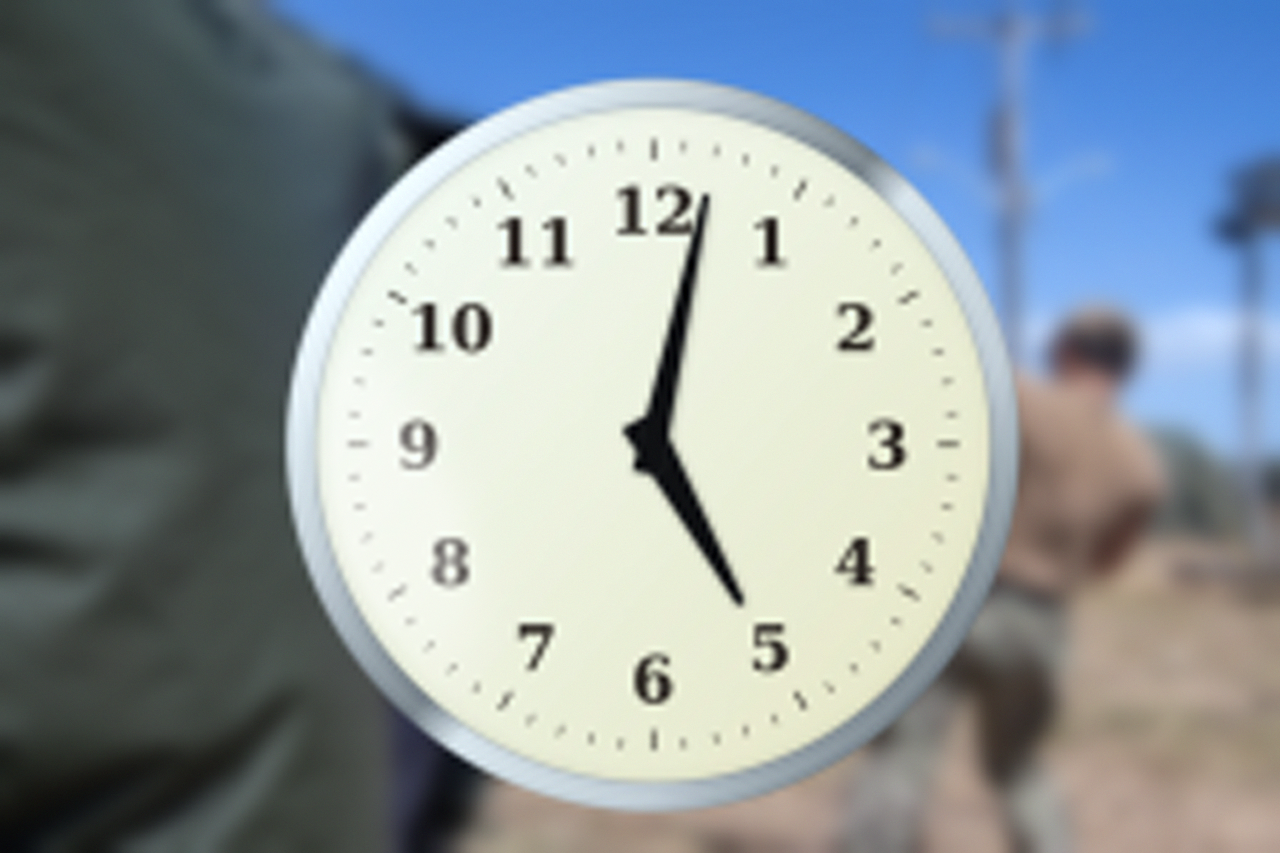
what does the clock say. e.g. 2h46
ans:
5h02
